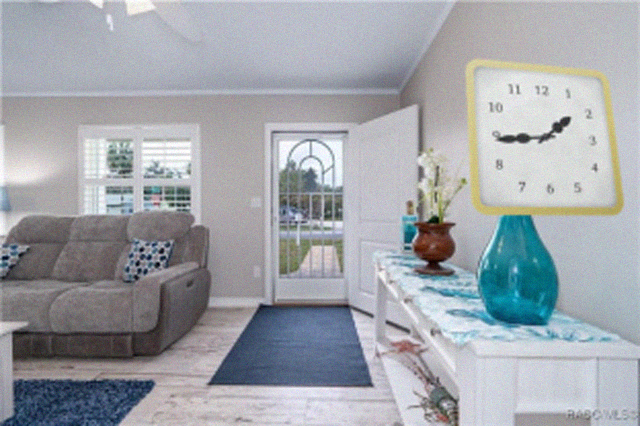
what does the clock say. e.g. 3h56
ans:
1h44
